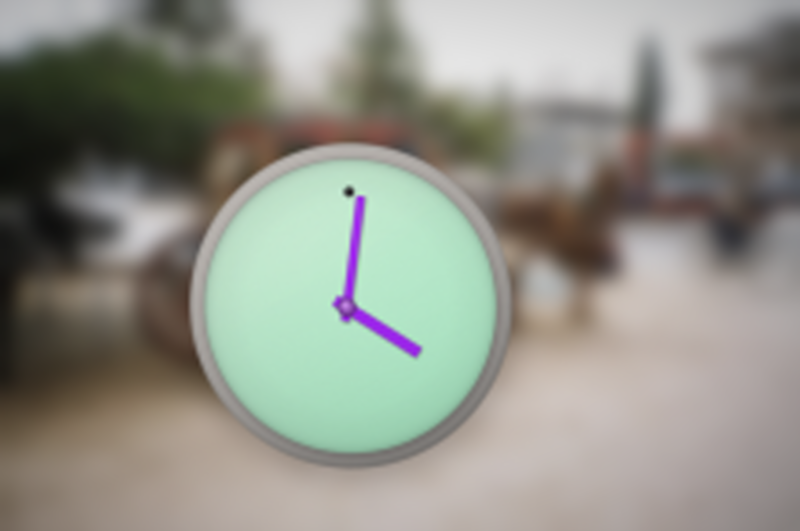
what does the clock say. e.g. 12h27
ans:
4h01
